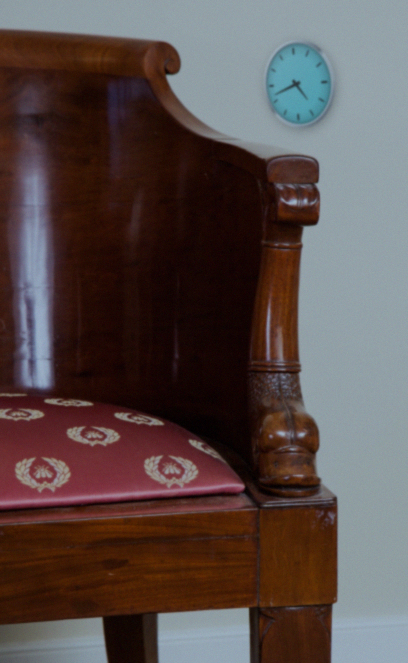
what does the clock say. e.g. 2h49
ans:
4h42
